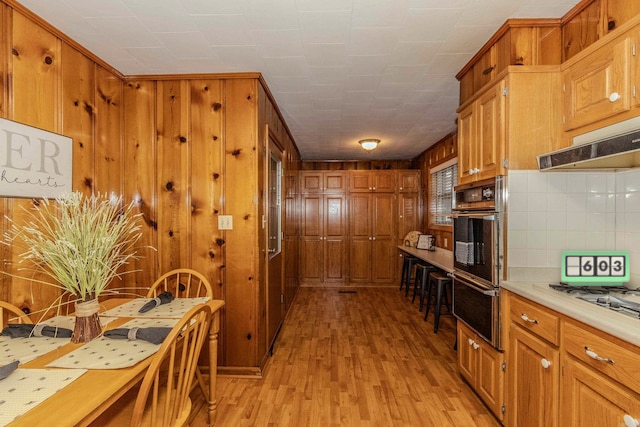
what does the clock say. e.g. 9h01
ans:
6h03
